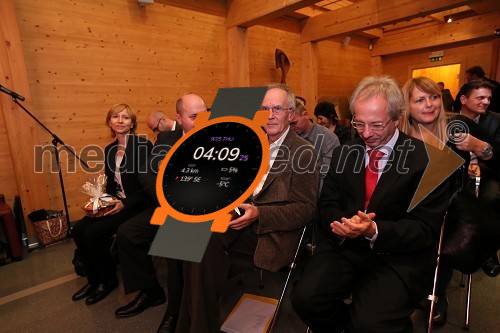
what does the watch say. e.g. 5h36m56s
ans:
4h09m25s
